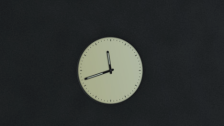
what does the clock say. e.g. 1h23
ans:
11h42
